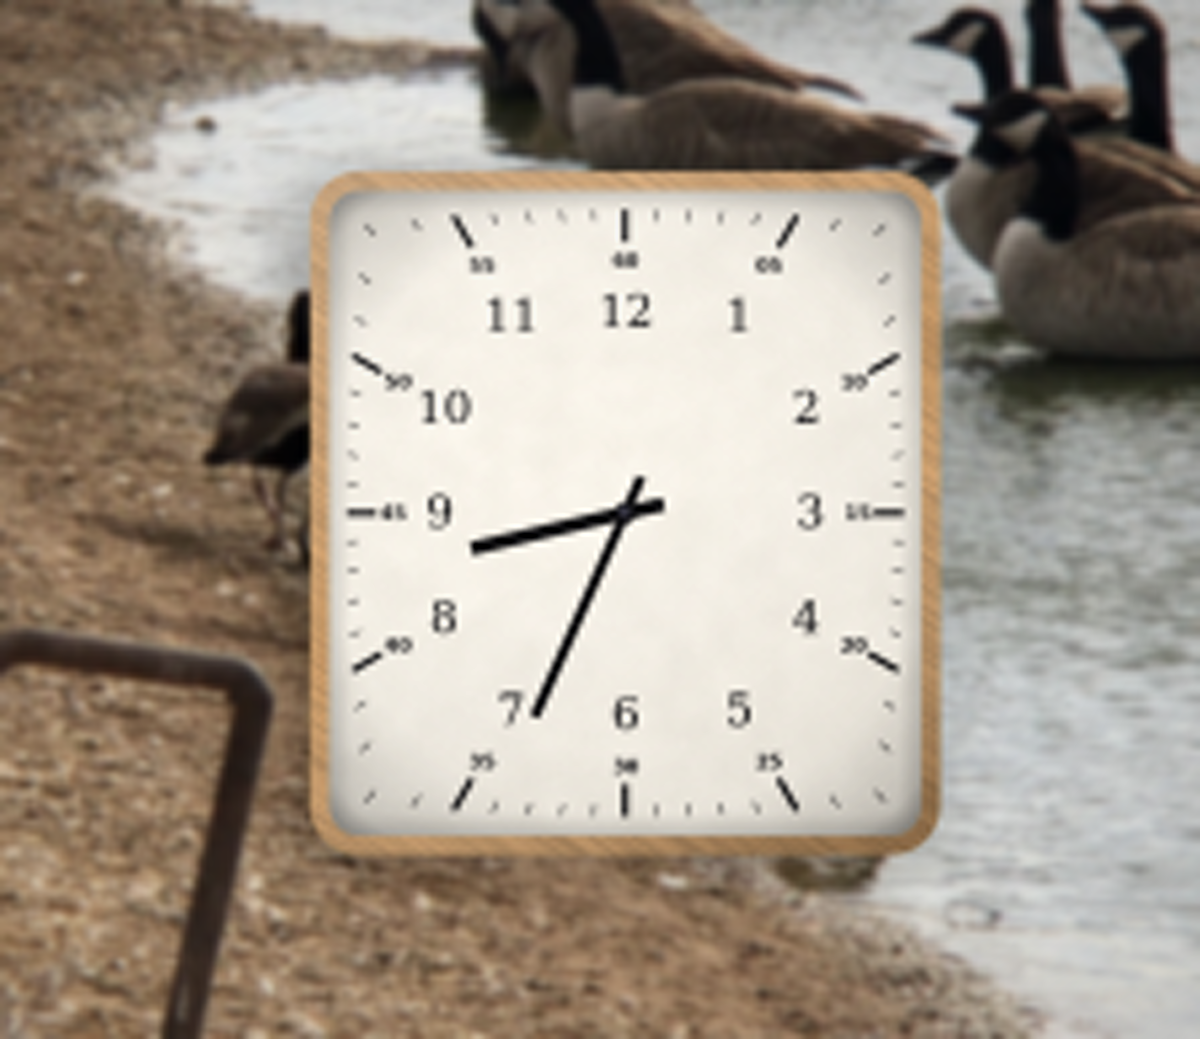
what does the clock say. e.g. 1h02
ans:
8h34
